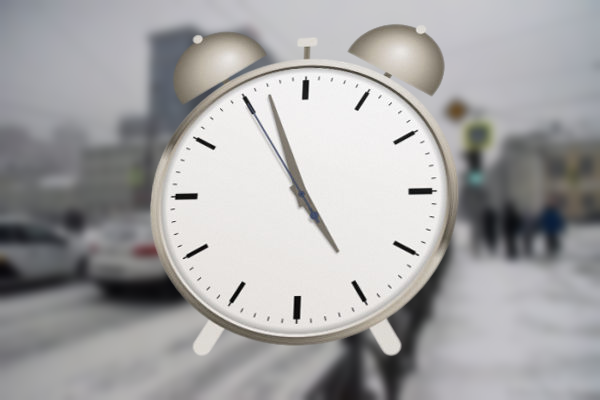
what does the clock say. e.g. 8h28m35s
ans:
4h56m55s
